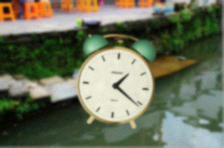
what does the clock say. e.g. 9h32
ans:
1h21
